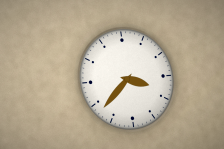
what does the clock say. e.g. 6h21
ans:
3h38
